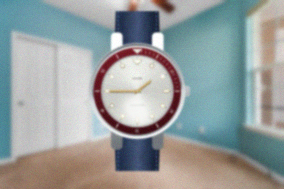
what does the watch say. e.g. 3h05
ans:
1h45
